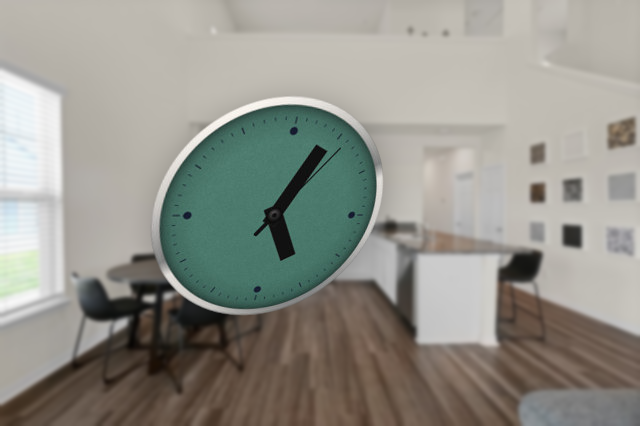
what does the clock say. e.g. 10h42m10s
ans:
5h04m06s
